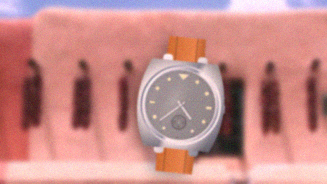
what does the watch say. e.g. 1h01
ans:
4h38
